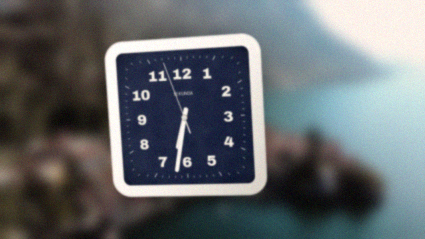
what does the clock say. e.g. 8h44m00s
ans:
6h31m57s
